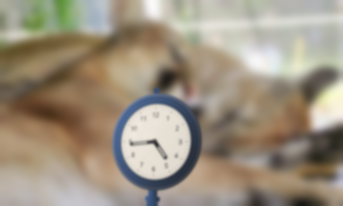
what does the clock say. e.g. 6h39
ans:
4h44
